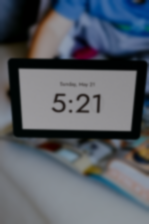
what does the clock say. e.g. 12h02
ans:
5h21
